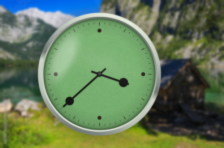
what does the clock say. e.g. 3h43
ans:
3h38
